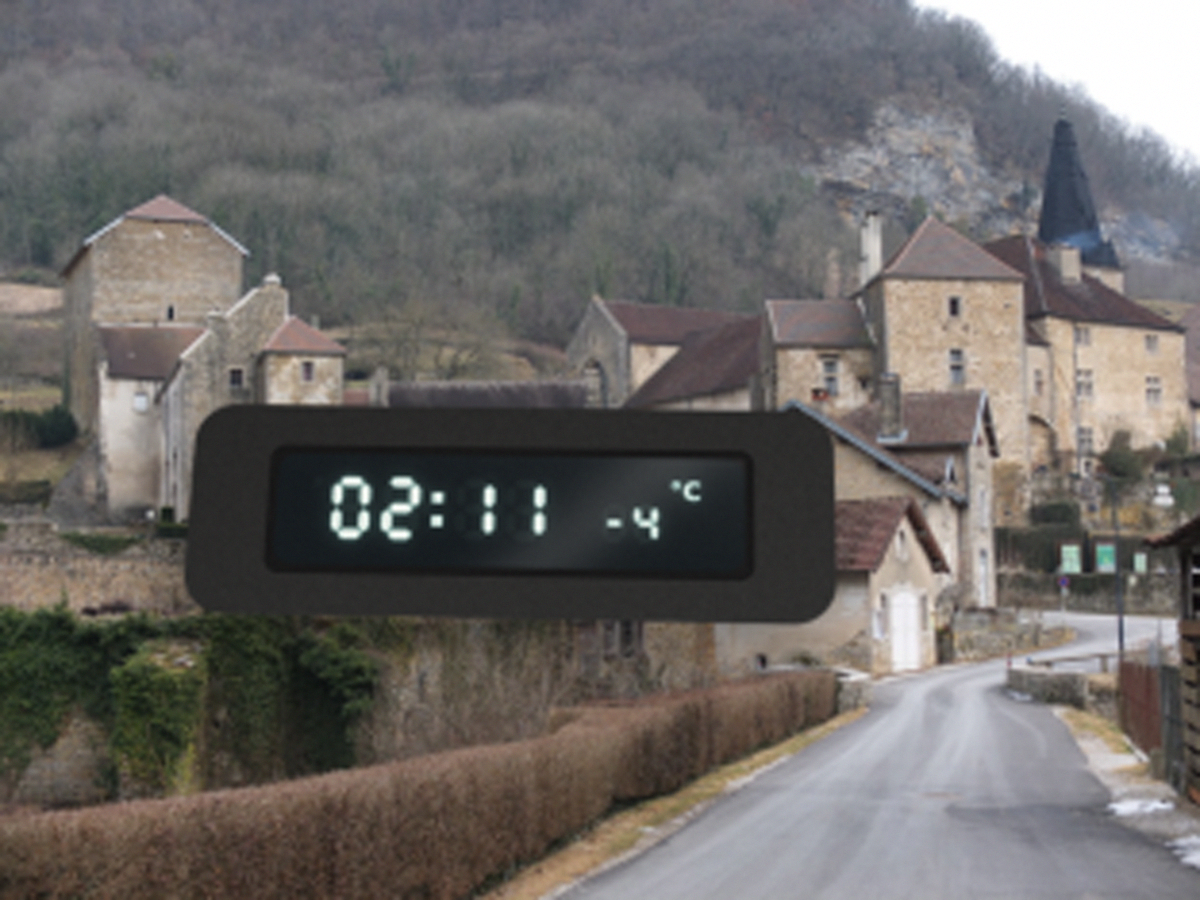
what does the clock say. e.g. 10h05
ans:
2h11
